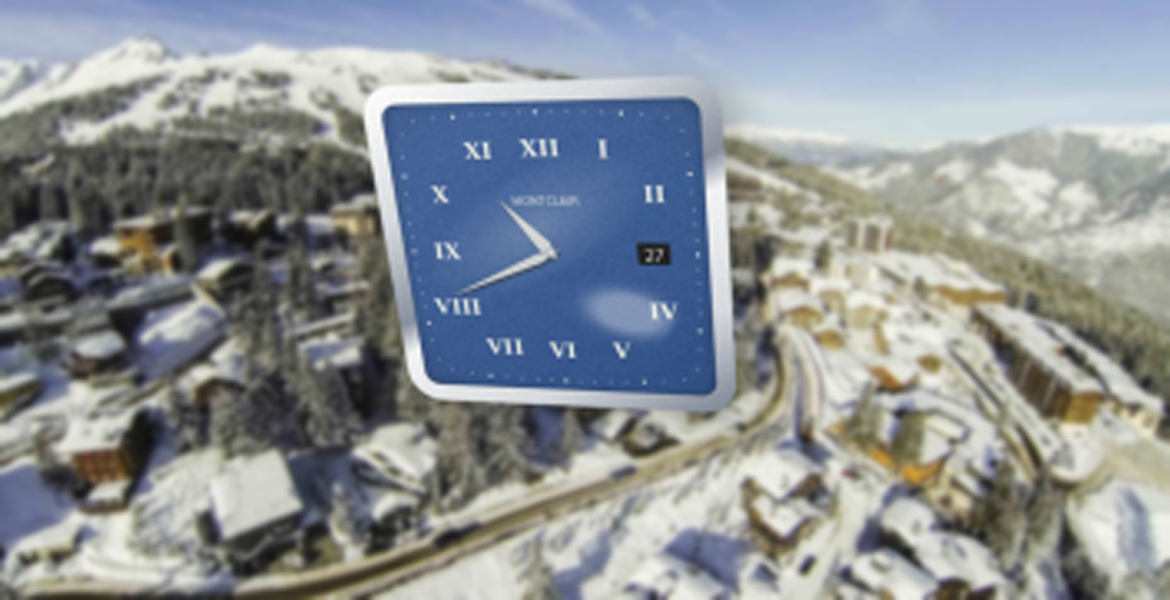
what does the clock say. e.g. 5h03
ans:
10h41
